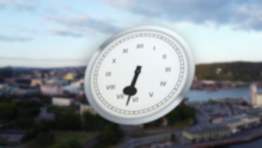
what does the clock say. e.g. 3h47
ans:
6h32
